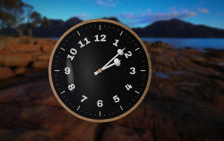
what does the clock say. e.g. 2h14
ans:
2h08
